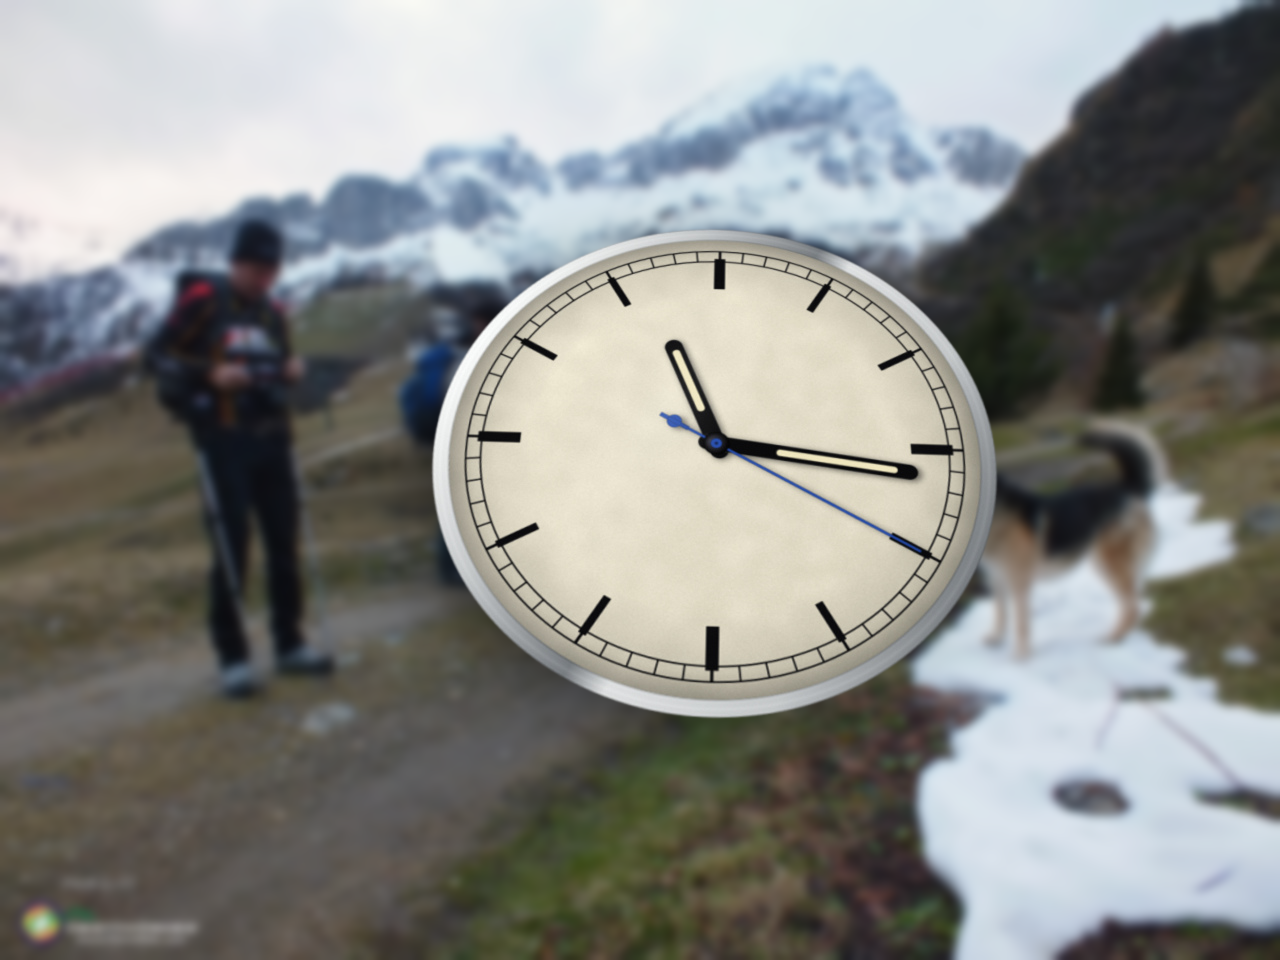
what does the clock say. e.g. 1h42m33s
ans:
11h16m20s
